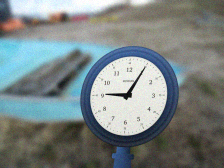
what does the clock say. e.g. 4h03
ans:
9h05
